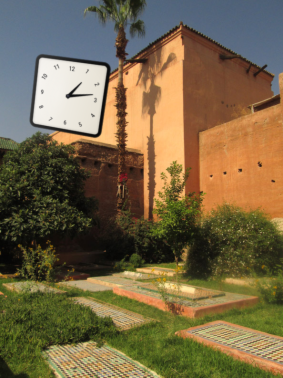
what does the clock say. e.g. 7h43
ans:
1h13
